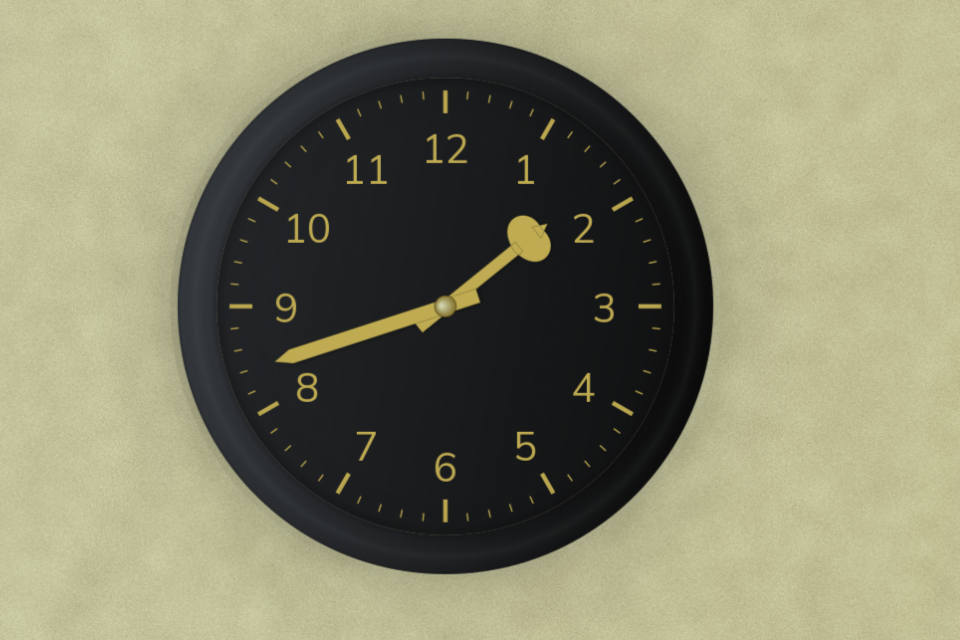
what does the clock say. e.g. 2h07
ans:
1h42
